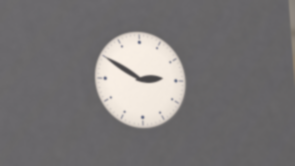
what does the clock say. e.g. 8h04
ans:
2h50
